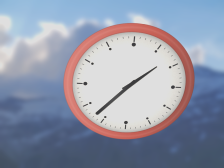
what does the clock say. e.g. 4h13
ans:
1h37
